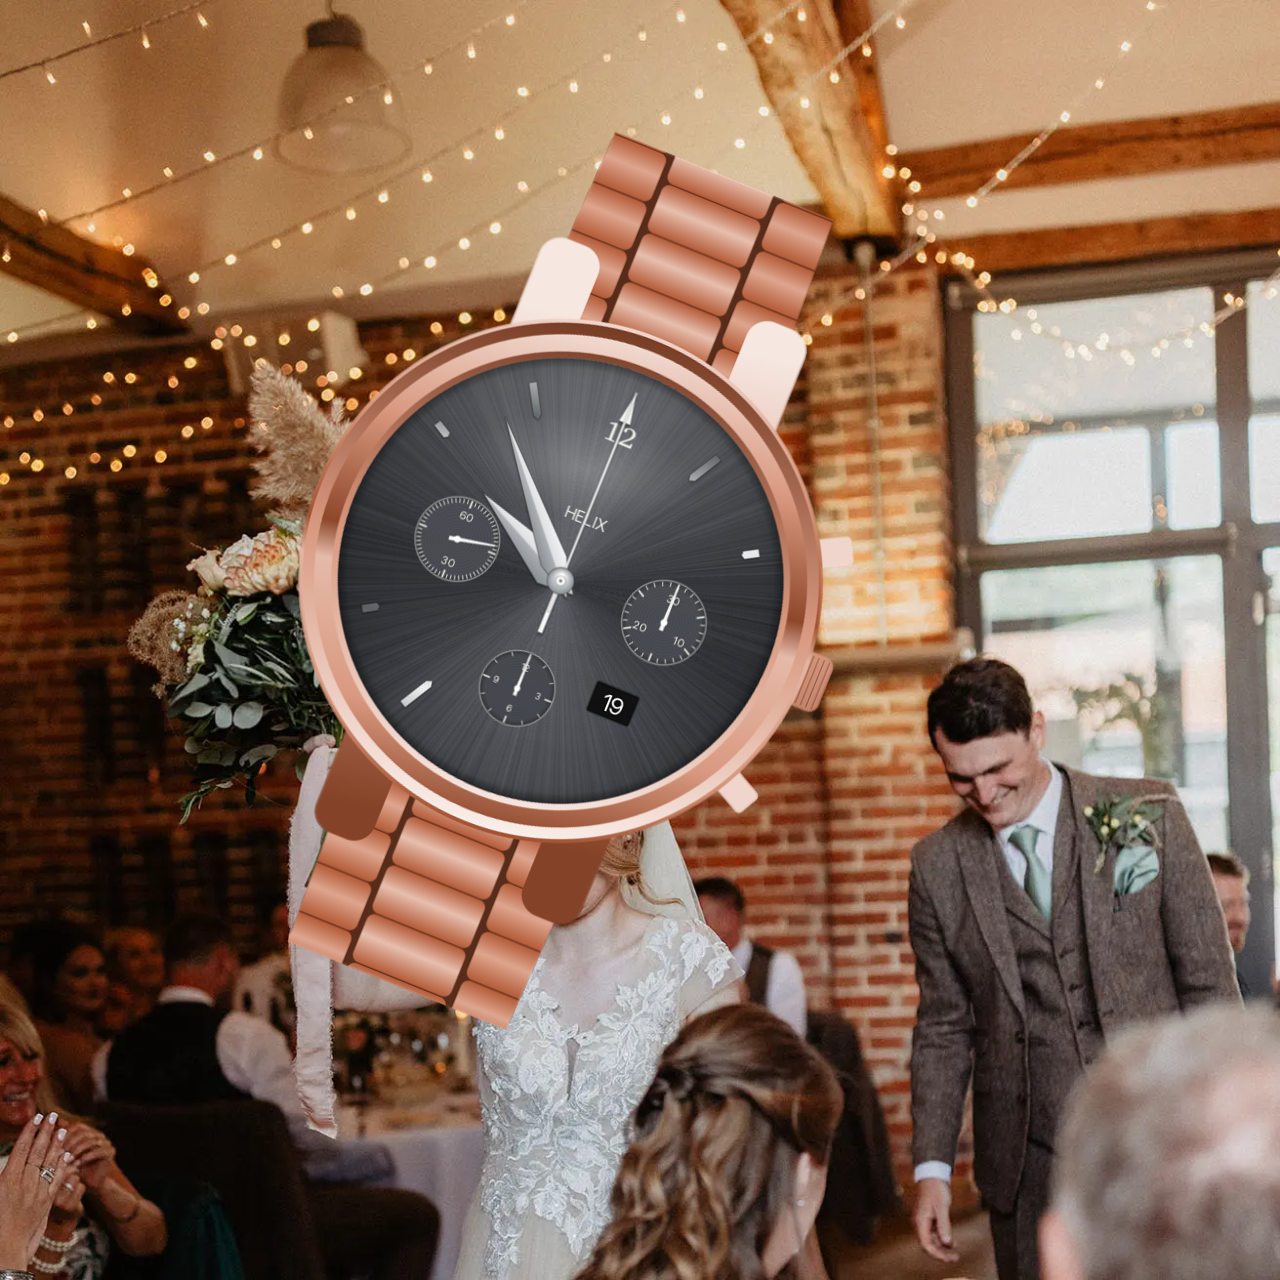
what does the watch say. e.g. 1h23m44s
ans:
9h53m13s
